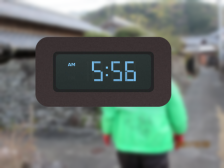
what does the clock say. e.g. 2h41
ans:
5h56
